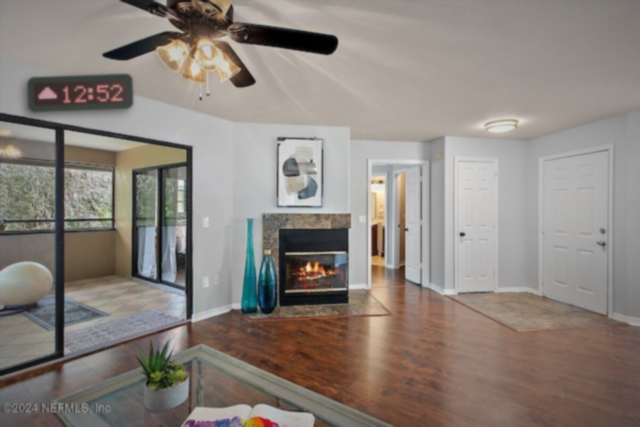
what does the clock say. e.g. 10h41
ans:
12h52
